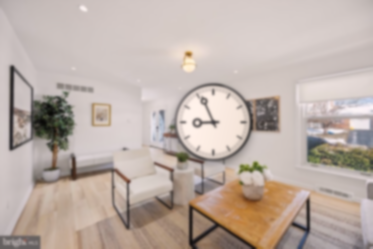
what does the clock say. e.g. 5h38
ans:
8h56
